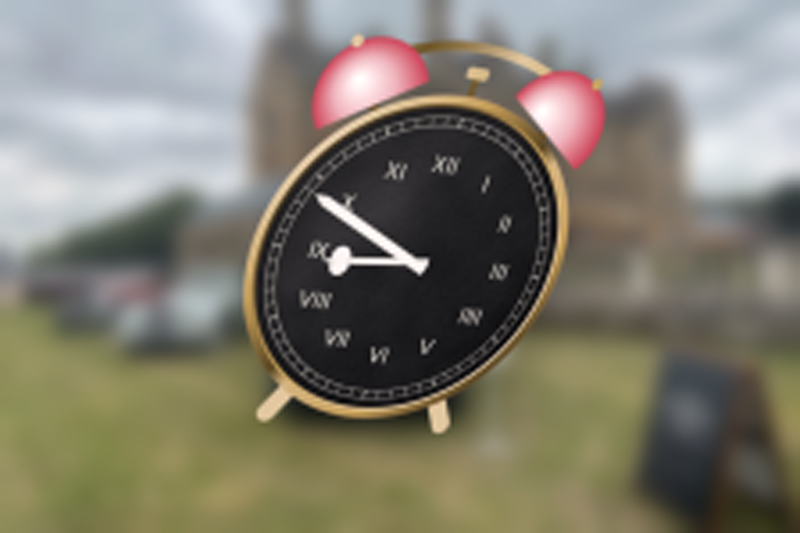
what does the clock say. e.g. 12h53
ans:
8h49
